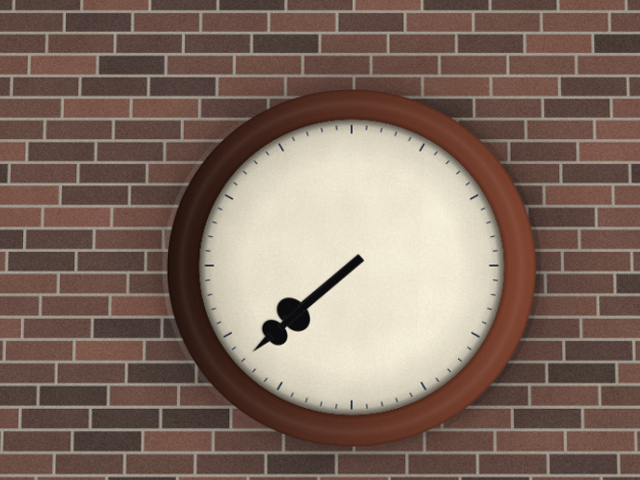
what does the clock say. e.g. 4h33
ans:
7h38
